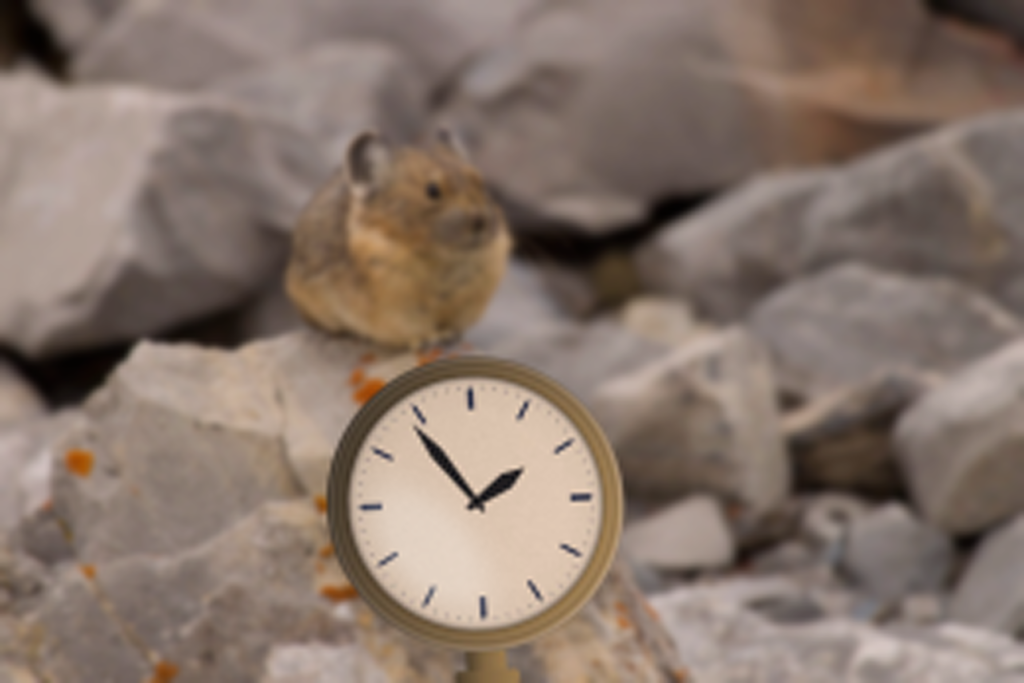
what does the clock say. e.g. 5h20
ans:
1h54
